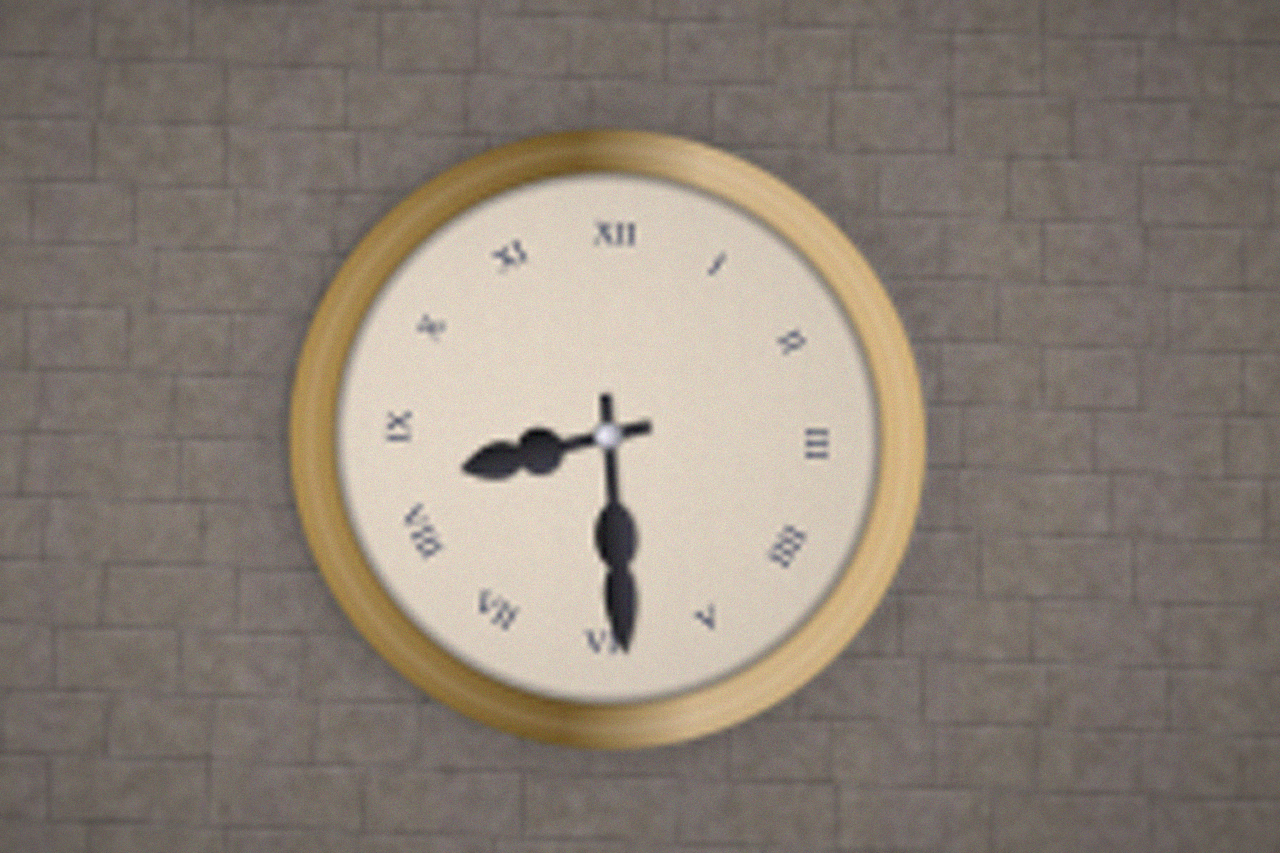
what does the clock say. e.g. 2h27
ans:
8h29
